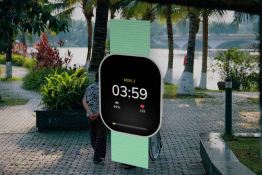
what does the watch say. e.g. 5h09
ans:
3h59
